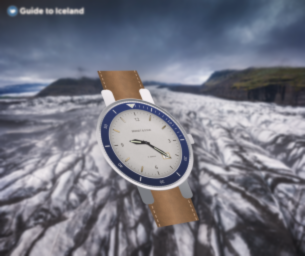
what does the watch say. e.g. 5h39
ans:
9h22
